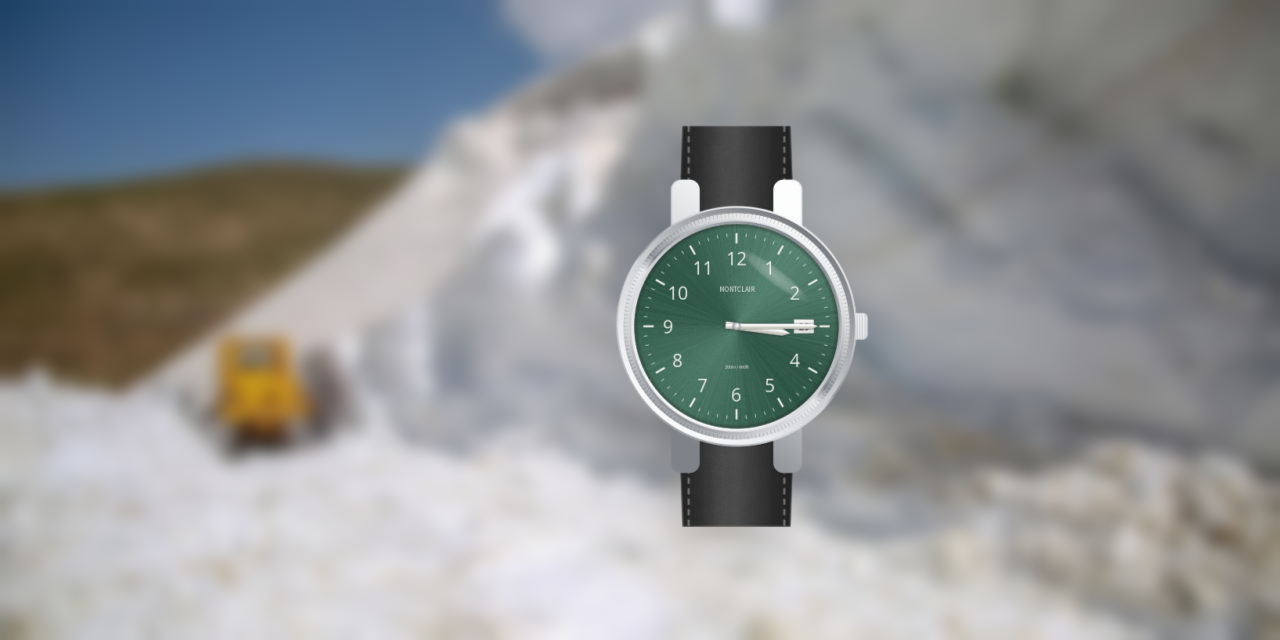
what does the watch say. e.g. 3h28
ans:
3h15
